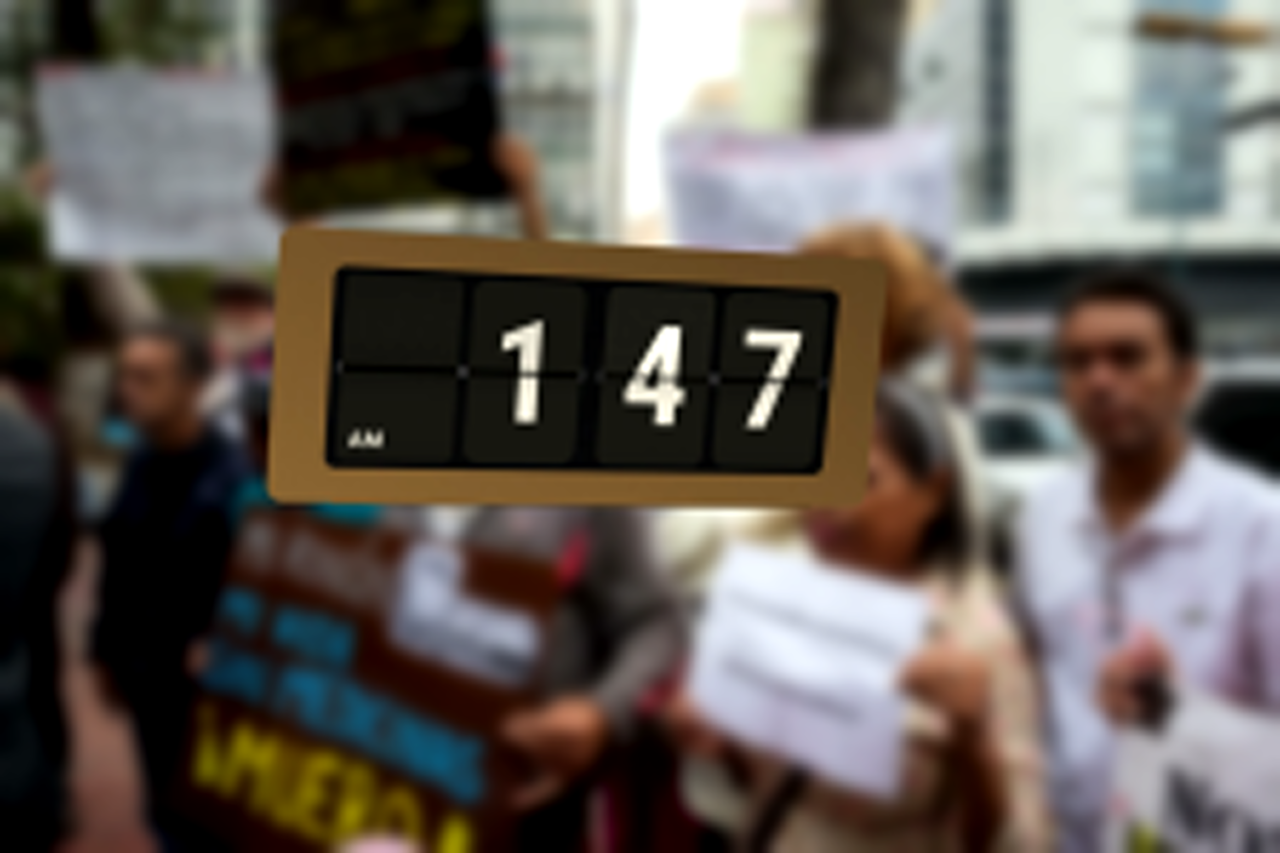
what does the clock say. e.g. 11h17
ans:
1h47
